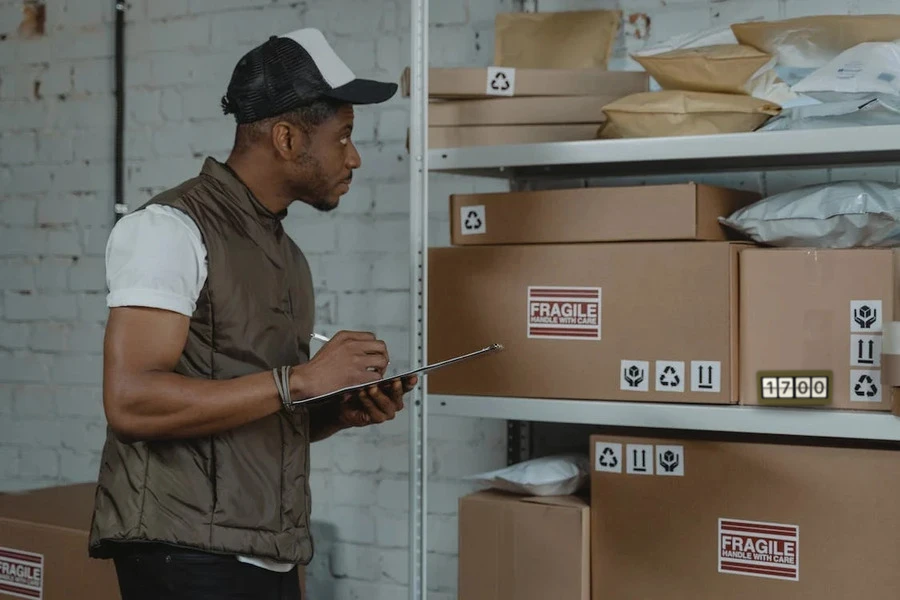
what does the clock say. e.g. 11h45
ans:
17h00
